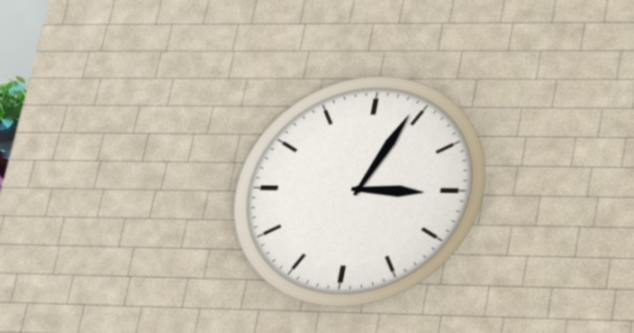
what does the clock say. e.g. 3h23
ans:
3h04
